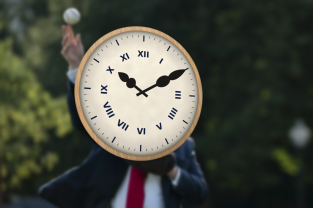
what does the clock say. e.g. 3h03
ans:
10h10
